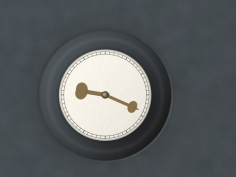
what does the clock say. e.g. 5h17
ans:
9h19
